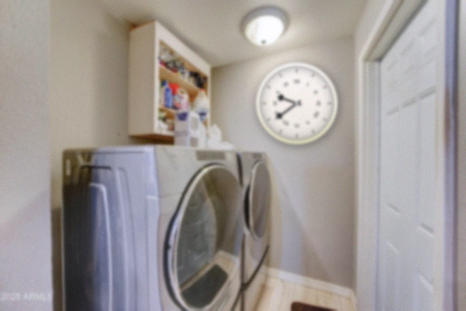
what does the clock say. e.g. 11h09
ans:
9h39
